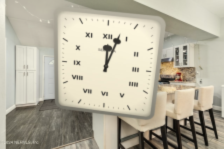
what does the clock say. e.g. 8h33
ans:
12h03
